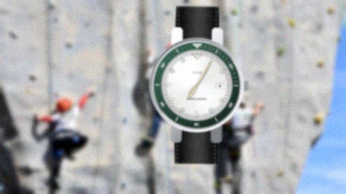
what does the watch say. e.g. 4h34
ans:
7h05
